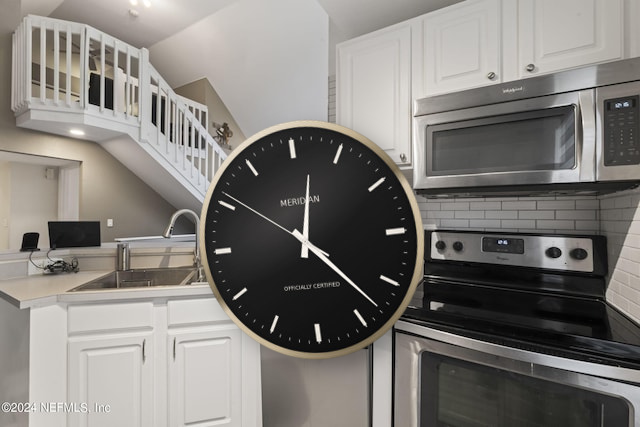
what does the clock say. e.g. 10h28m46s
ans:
12h22m51s
